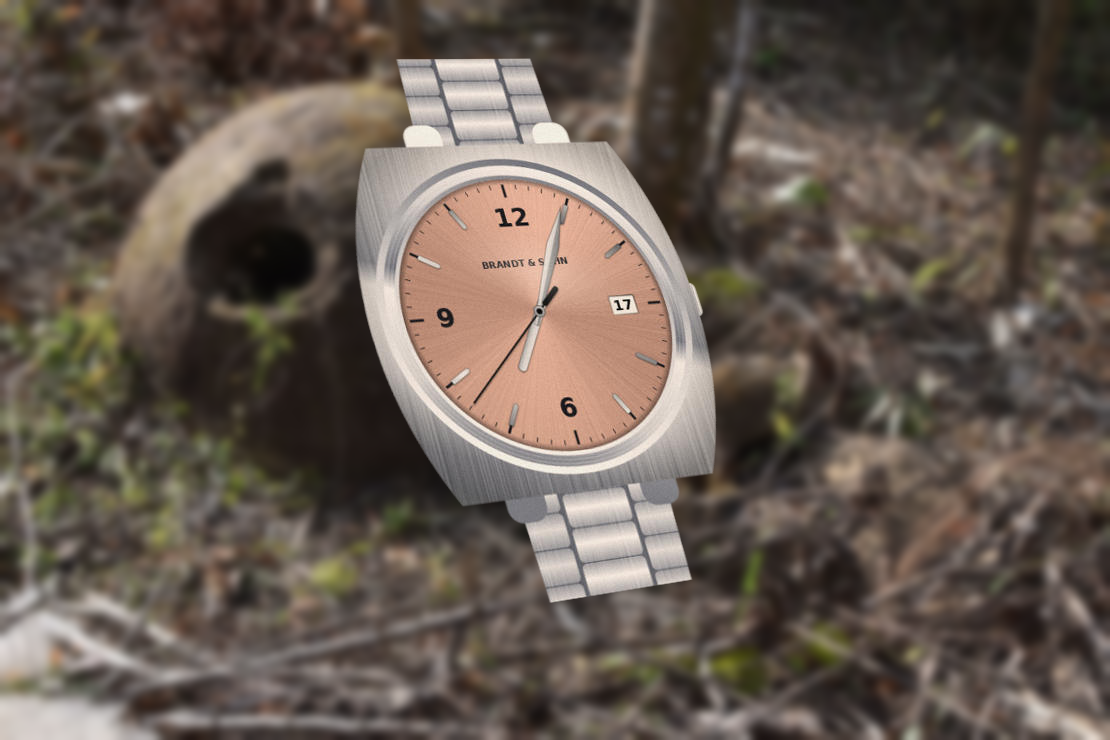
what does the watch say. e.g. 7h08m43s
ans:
7h04m38s
